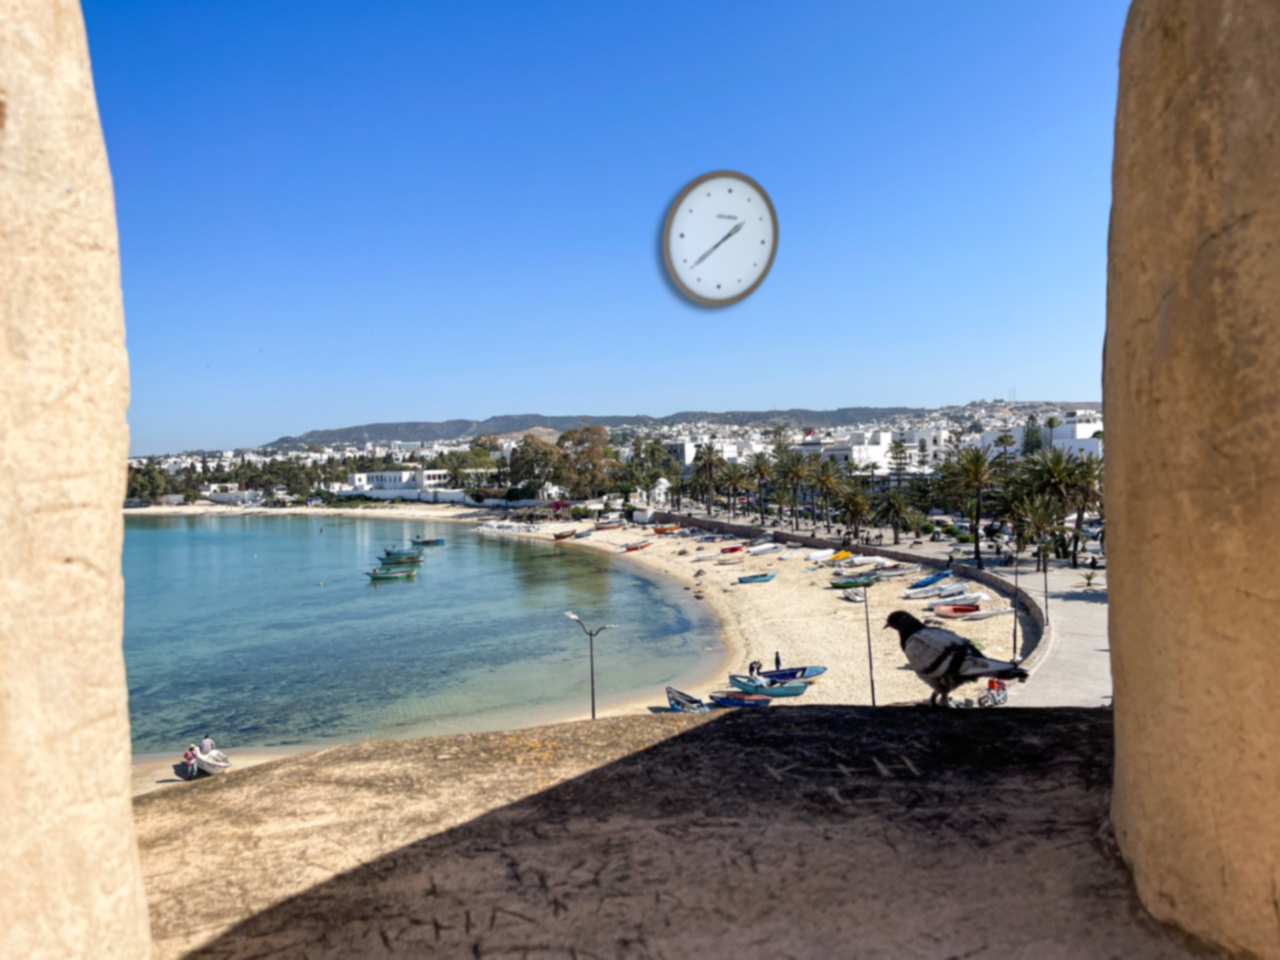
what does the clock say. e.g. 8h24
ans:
1h38
